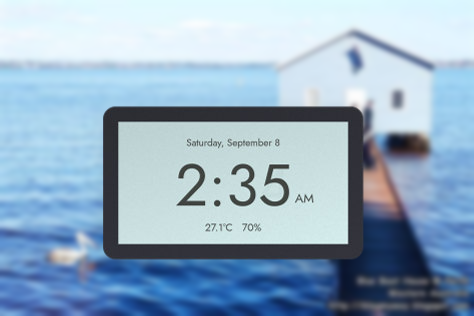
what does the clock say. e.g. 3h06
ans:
2h35
